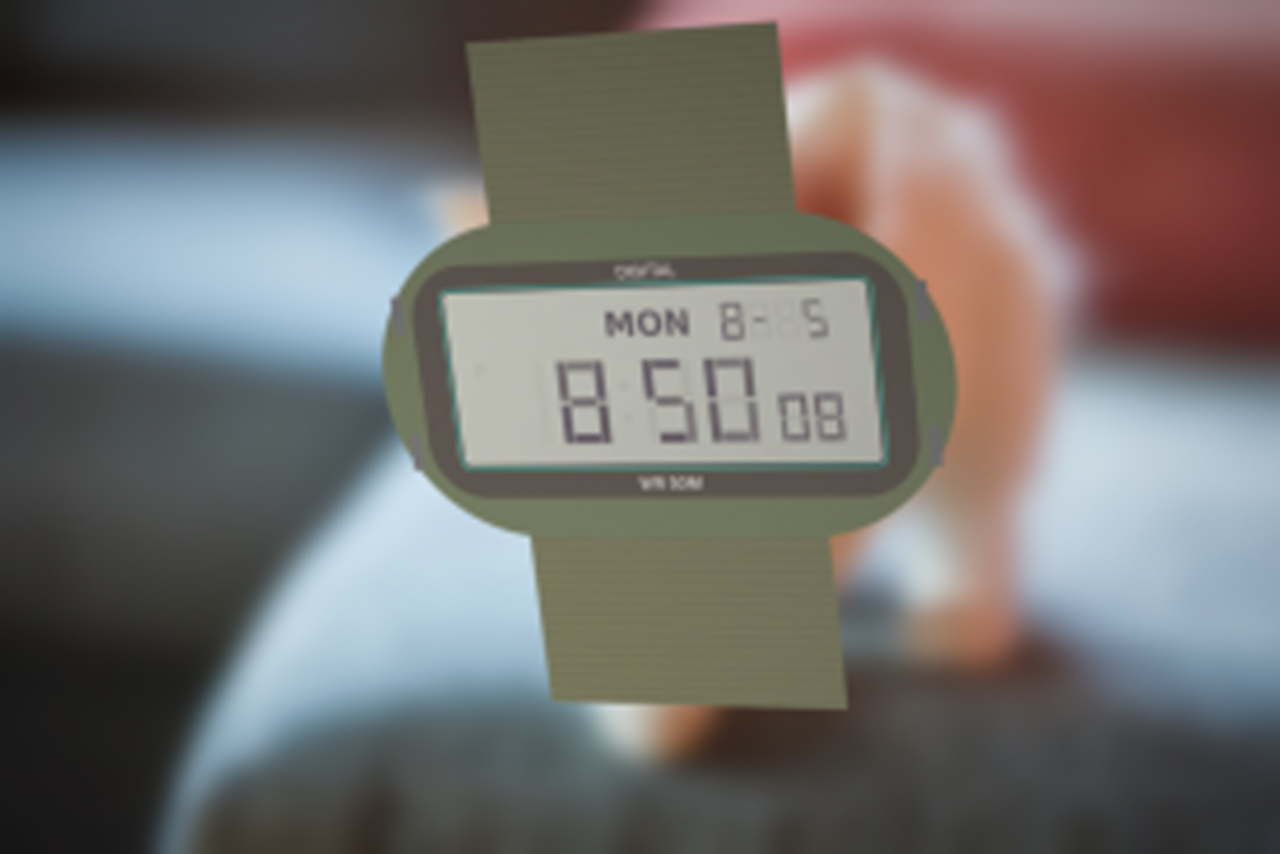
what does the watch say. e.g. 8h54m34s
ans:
8h50m08s
